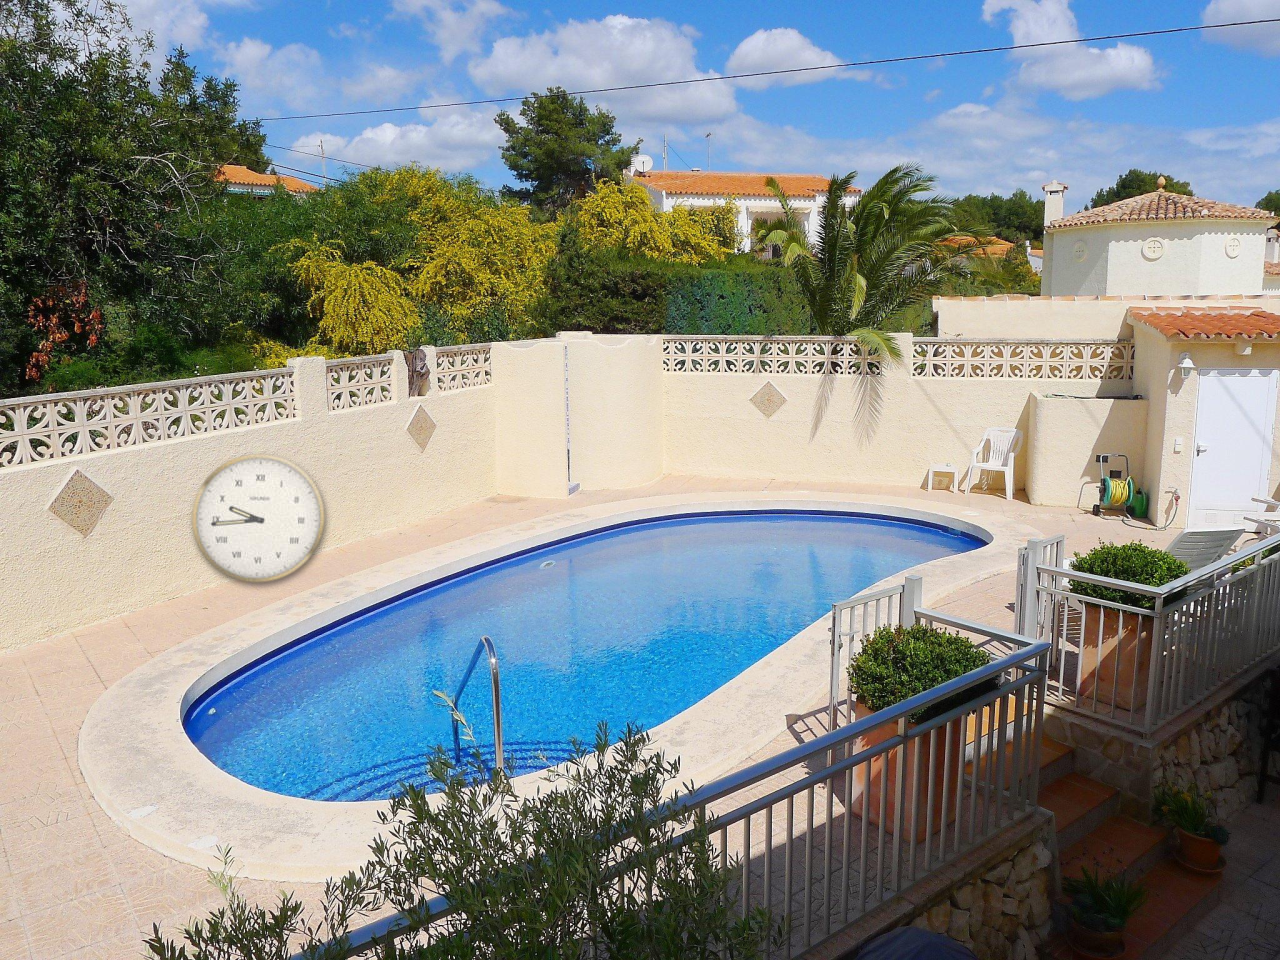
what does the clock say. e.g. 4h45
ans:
9h44
